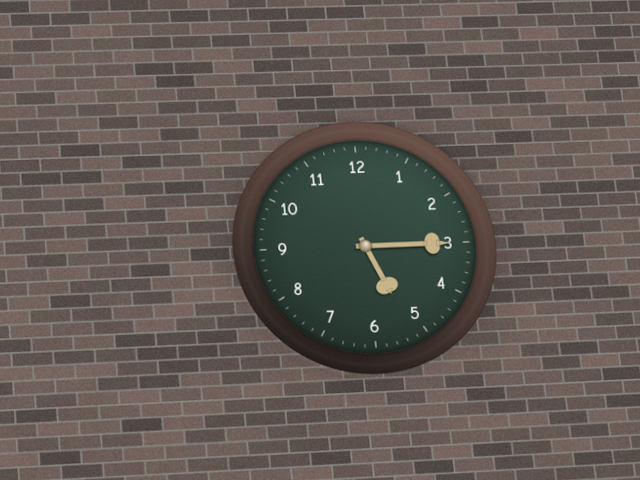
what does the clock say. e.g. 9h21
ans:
5h15
